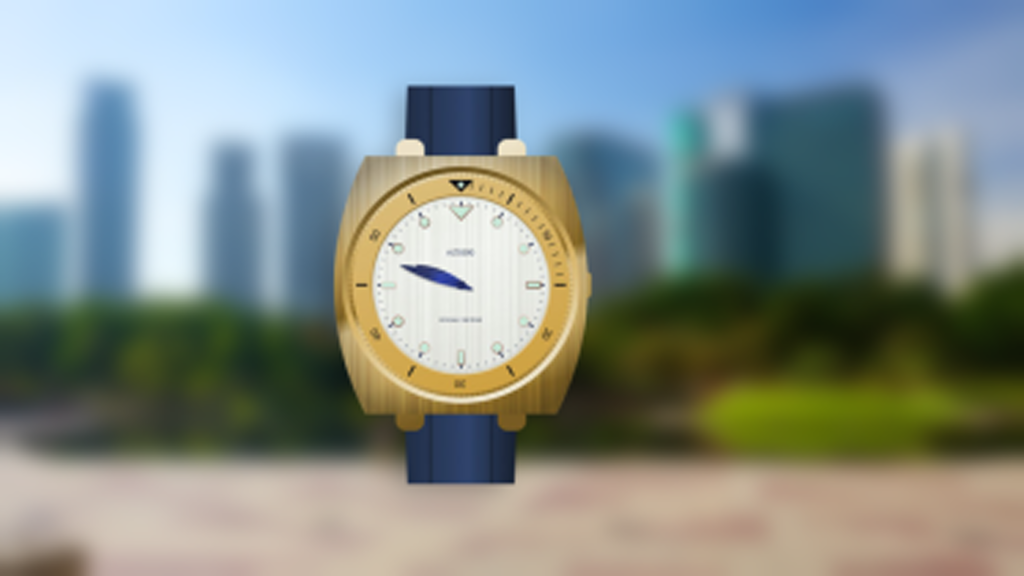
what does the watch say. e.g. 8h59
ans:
9h48
